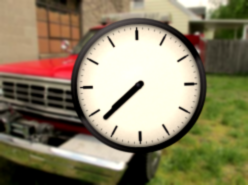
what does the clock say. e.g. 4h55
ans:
7h38
